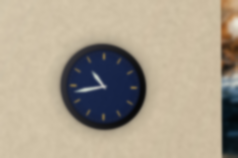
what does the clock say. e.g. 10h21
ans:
10h43
